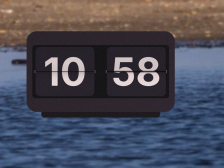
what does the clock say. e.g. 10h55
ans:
10h58
